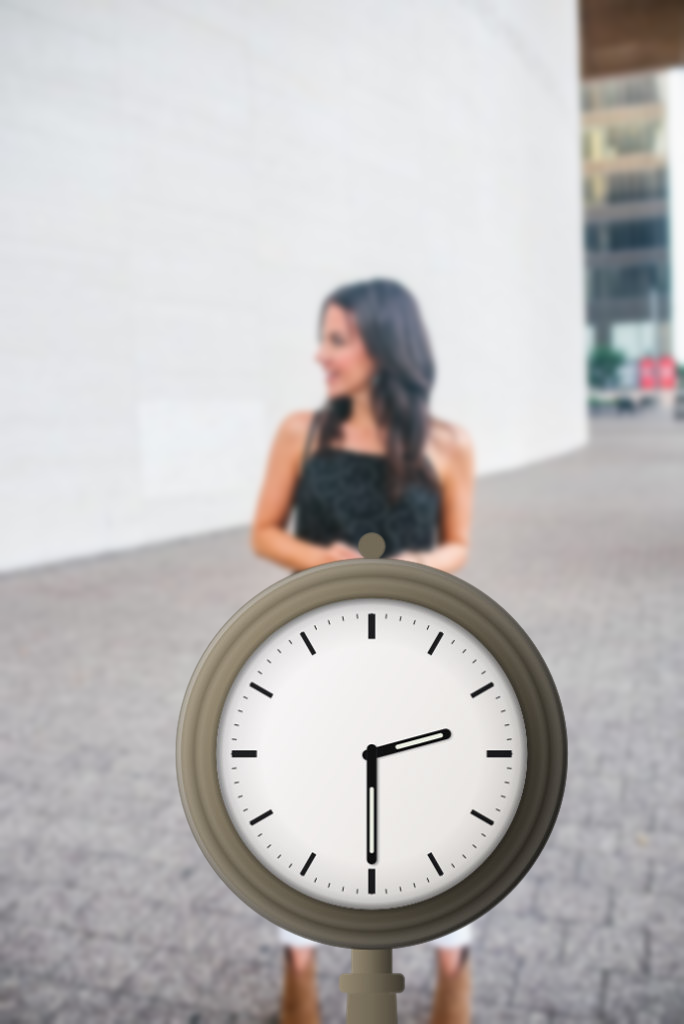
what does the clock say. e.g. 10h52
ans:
2h30
